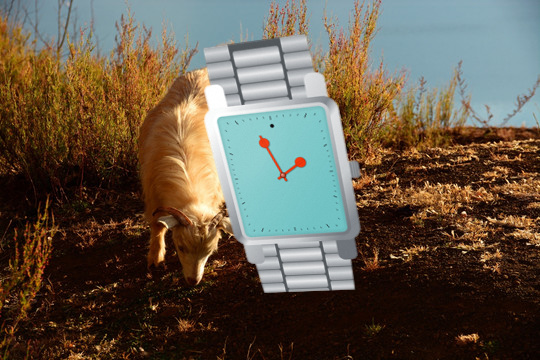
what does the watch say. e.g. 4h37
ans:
1h57
